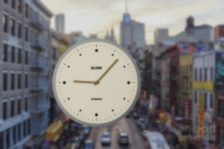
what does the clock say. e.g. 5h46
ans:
9h07
